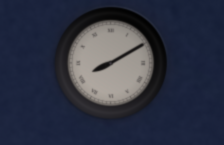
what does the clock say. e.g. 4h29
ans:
8h10
